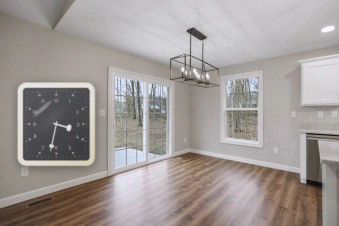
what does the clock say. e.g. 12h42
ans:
3h32
